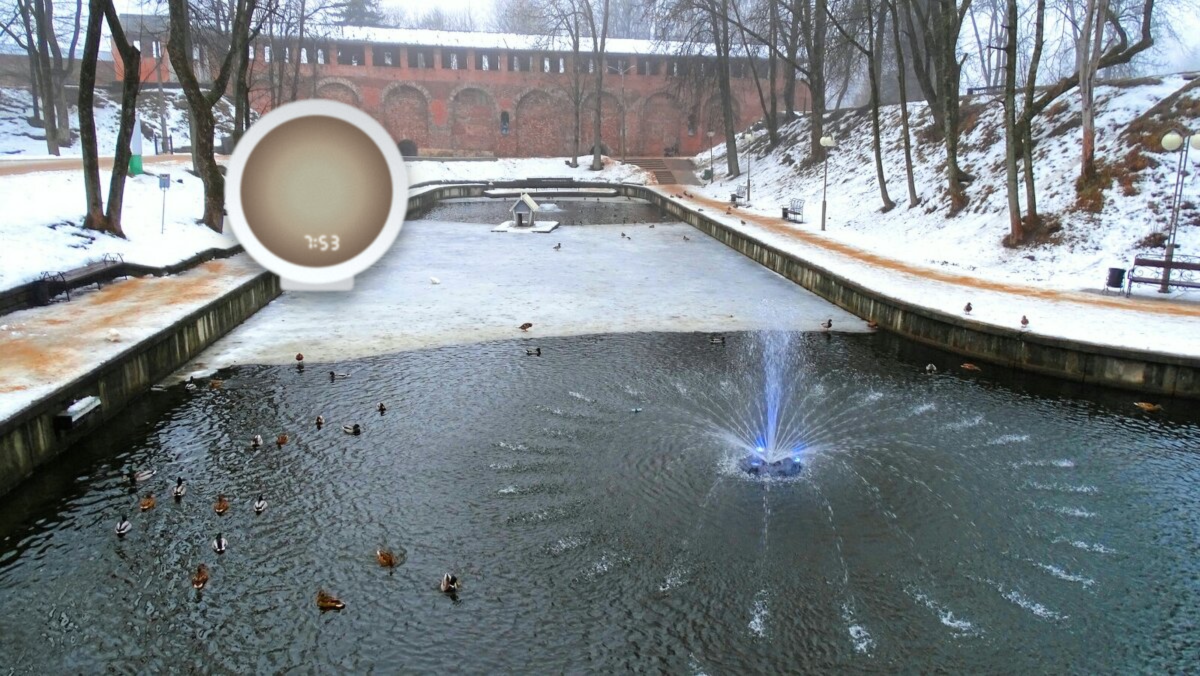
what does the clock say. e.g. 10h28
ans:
7h53
